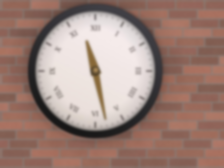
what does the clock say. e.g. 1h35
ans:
11h28
